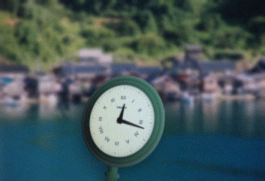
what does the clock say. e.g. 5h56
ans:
12h17
